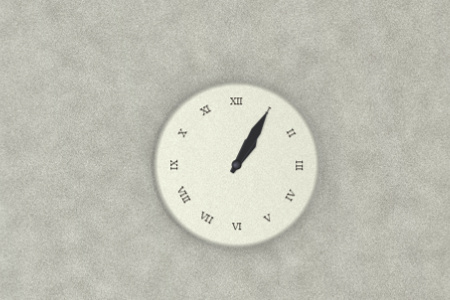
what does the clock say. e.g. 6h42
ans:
1h05
